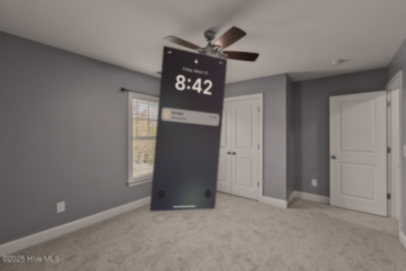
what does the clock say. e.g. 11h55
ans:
8h42
